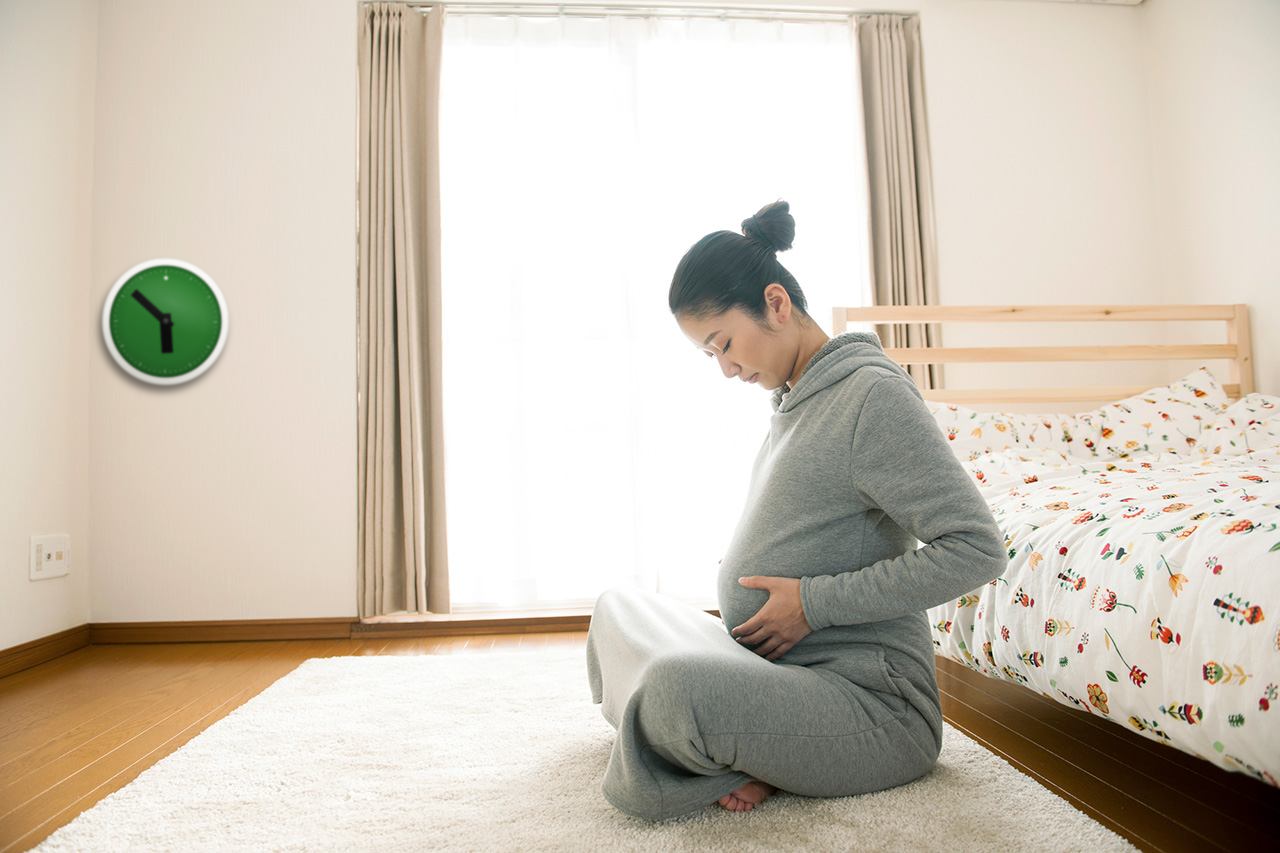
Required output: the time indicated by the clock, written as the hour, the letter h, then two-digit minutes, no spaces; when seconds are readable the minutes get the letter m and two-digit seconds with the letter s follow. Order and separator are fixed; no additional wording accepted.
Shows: 5h52
